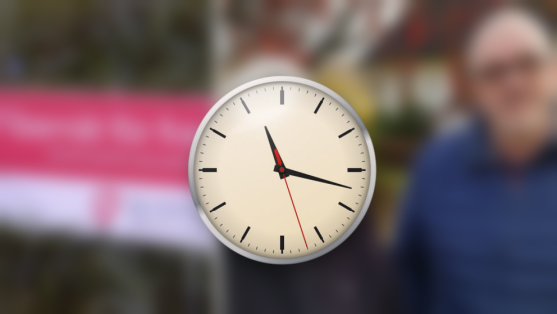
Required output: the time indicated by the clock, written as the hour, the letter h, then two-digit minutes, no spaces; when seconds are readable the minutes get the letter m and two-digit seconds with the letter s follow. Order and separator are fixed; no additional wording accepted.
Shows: 11h17m27s
